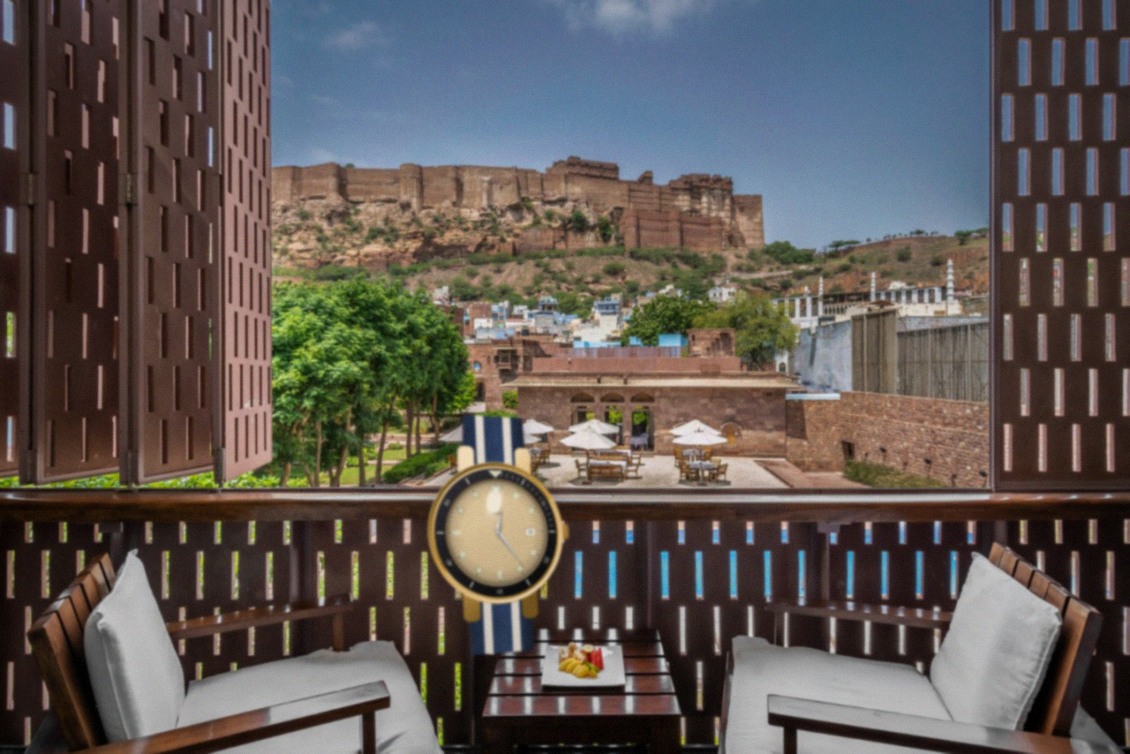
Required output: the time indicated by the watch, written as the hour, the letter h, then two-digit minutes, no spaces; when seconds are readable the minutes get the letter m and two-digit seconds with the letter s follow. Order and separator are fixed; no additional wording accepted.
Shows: 12h24
